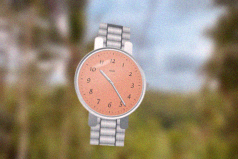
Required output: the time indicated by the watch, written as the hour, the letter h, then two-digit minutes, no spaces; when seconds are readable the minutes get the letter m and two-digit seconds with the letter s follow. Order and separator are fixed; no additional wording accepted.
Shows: 10h24
